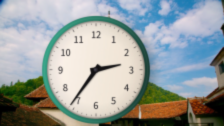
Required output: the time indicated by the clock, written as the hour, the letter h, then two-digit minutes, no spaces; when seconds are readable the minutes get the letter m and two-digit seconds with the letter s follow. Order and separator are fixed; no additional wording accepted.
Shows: 2h36
